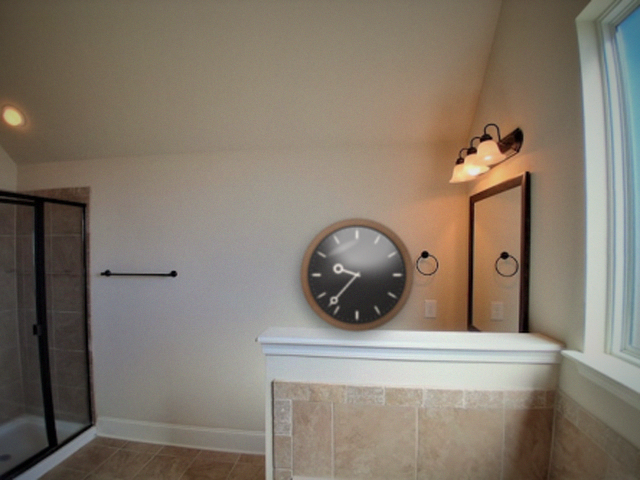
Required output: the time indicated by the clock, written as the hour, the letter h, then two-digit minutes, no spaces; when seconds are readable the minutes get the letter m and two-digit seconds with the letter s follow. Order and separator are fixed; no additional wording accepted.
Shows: 9h37
